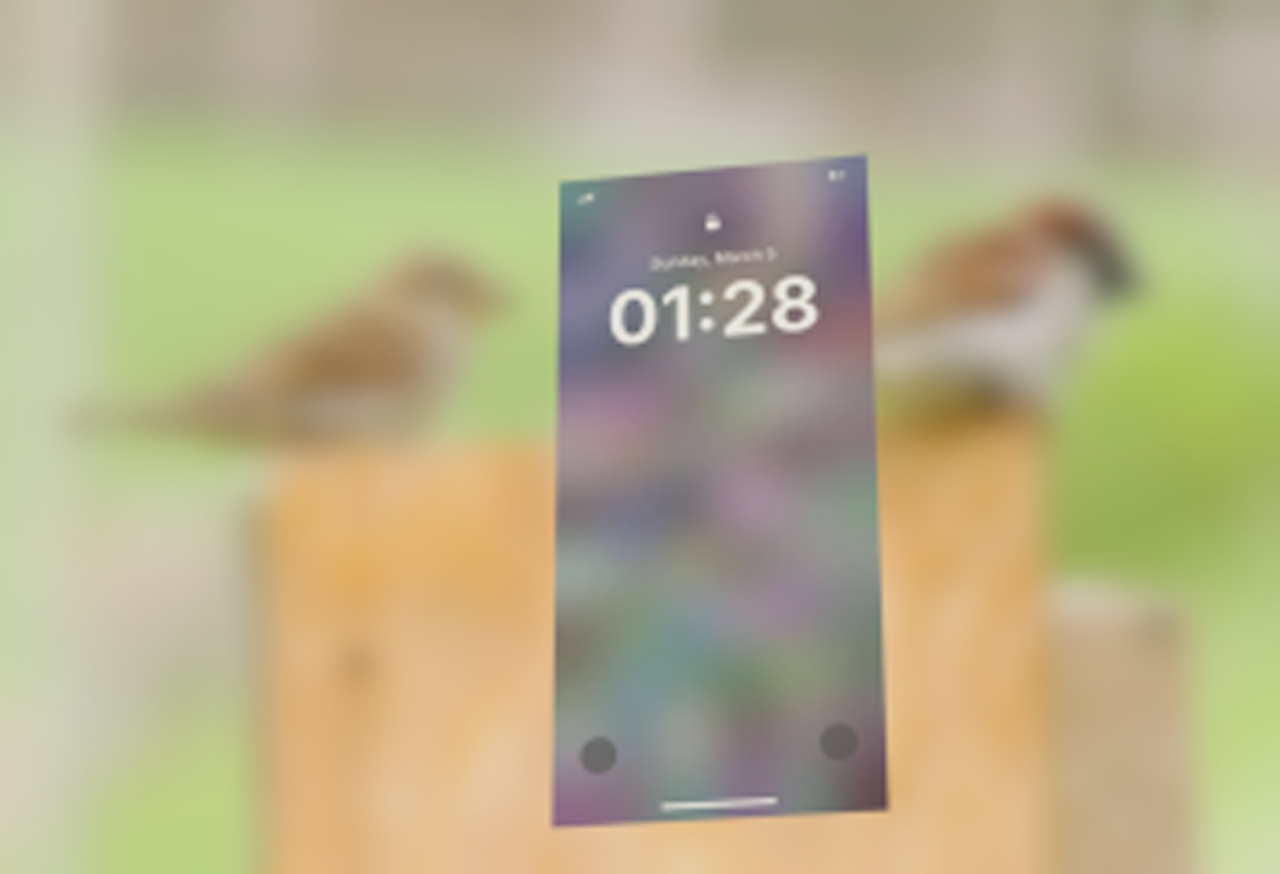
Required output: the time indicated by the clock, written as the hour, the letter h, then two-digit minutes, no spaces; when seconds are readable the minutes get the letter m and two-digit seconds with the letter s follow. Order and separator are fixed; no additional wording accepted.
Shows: 1h28
